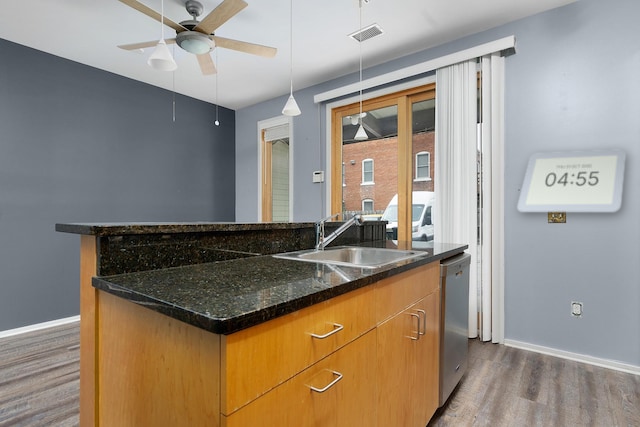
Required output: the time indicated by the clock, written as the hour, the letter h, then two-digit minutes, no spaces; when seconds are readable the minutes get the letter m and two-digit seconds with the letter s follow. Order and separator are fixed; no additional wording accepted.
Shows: 4h55
